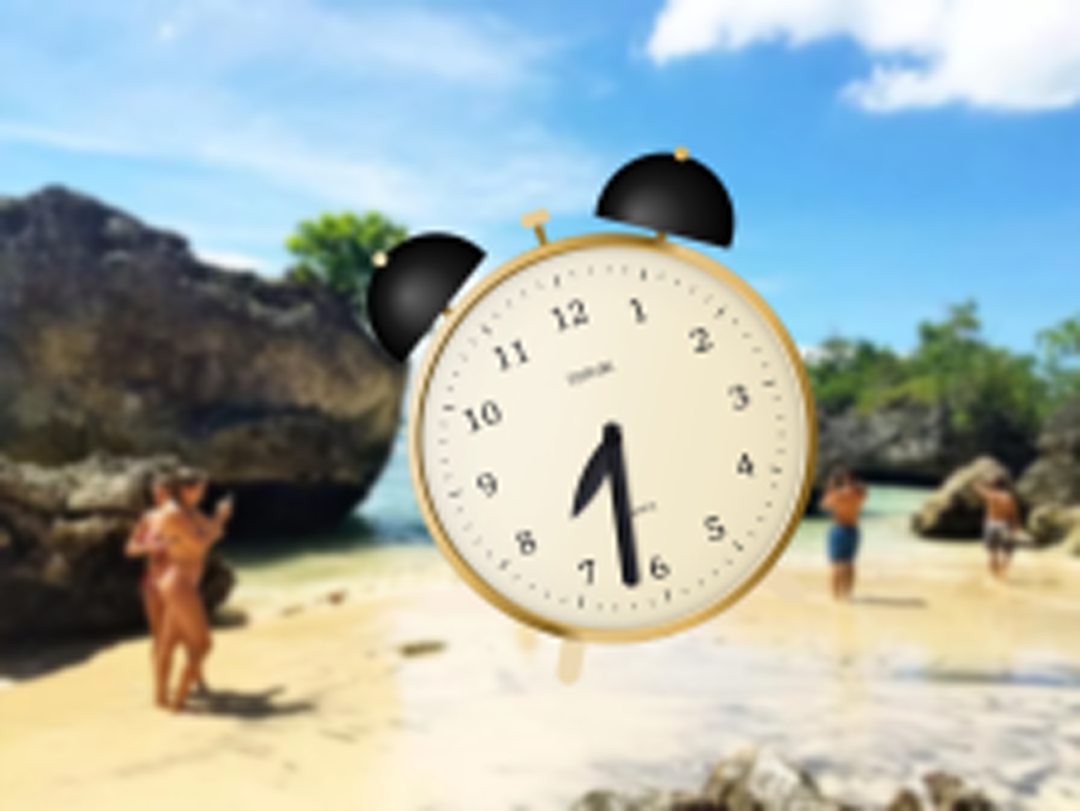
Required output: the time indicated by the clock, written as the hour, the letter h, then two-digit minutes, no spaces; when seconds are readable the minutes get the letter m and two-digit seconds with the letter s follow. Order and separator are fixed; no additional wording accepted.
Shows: 7h32
